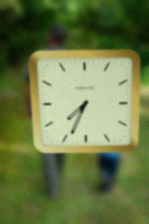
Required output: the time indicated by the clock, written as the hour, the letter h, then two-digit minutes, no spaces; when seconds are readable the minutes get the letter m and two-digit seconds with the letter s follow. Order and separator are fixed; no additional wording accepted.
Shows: 7h34
